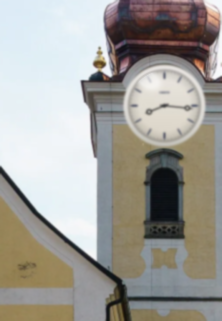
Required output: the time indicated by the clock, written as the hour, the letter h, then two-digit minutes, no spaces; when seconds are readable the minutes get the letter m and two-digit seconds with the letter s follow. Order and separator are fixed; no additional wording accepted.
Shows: 8h16
